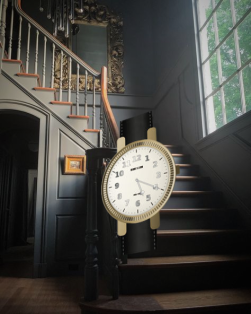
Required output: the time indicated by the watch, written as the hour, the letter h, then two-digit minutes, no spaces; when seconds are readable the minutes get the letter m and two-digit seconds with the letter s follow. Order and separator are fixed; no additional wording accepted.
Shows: 5h20
